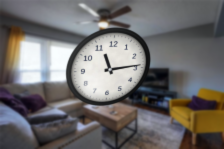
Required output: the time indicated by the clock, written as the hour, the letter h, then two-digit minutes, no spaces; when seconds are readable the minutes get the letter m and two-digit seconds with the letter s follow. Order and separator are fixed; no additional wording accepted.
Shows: 11h14
